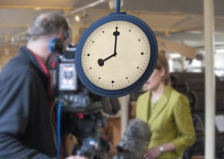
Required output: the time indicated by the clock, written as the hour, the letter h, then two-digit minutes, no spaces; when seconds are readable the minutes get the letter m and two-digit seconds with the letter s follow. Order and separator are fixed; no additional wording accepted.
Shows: 8h00
